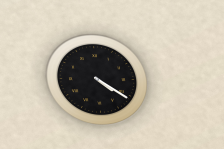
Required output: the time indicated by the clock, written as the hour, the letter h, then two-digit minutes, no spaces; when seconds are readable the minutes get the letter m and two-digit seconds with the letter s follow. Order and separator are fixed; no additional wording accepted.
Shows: 4h21
